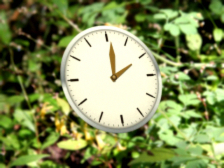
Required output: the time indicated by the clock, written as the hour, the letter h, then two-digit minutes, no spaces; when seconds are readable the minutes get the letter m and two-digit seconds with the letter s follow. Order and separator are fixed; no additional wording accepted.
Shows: 2h01
